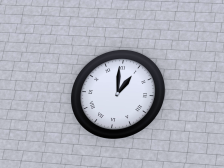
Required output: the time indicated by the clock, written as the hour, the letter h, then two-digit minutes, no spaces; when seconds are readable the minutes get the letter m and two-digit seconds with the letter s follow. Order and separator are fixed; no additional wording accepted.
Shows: 12h59
